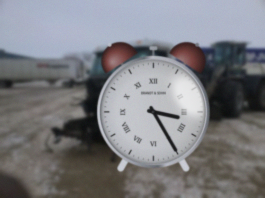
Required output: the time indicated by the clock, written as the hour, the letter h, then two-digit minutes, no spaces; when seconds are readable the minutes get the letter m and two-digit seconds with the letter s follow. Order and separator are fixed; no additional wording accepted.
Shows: 3h25
